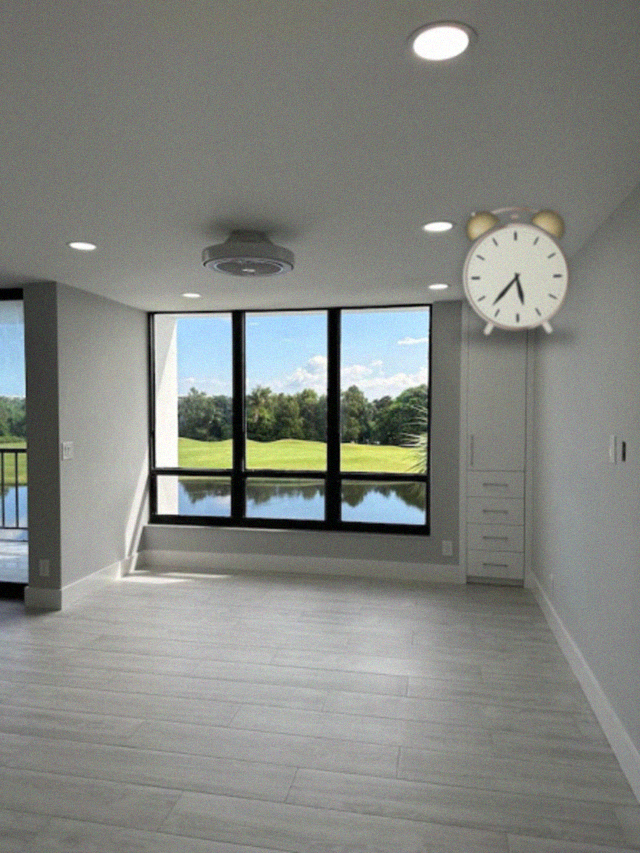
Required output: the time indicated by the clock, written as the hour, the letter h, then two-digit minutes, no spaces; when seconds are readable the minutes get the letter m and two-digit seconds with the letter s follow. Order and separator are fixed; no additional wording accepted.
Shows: 5h37
